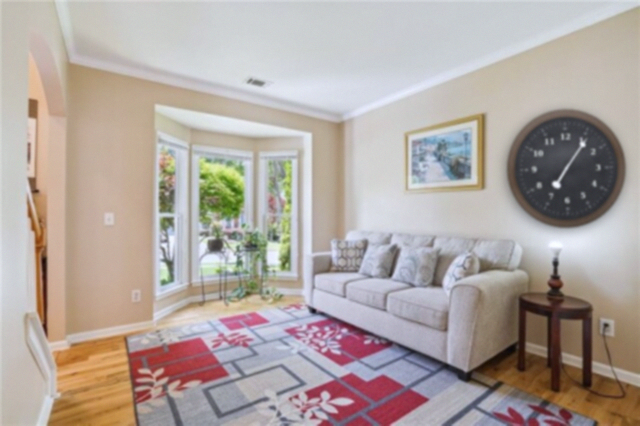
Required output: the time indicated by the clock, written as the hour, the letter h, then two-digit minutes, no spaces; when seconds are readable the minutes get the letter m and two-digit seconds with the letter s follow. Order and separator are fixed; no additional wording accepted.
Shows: 7h06
